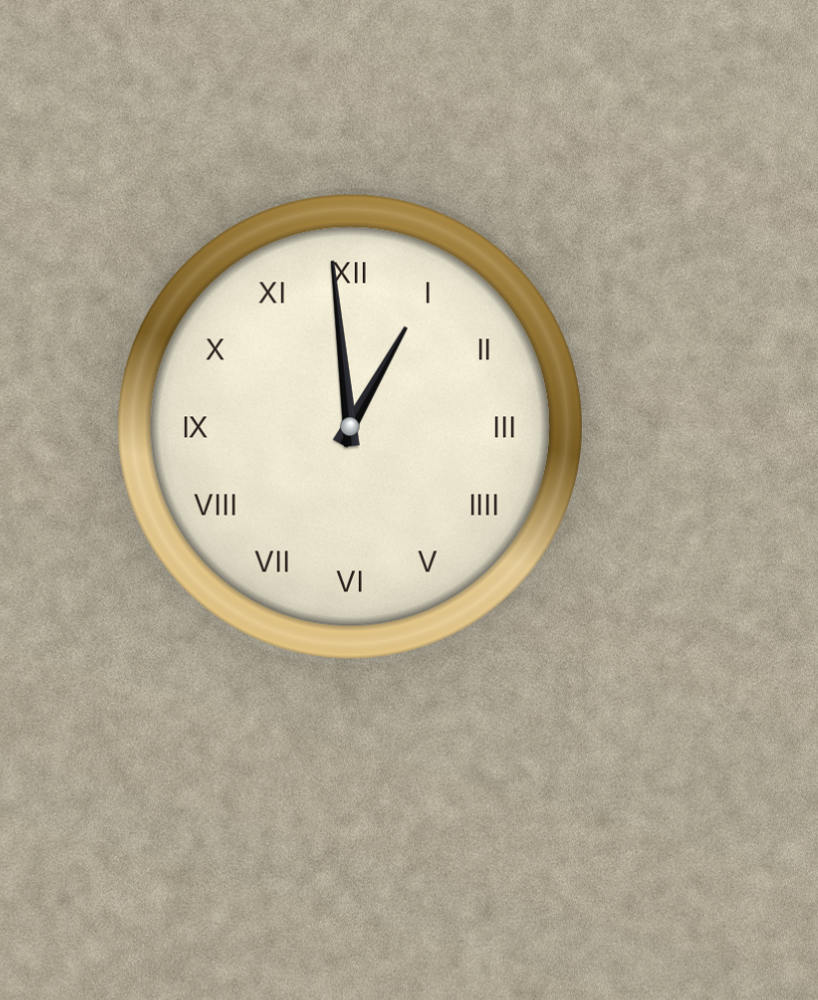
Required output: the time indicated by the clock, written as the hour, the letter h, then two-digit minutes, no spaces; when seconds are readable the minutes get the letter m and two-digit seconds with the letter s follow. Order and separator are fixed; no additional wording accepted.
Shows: 12h59
